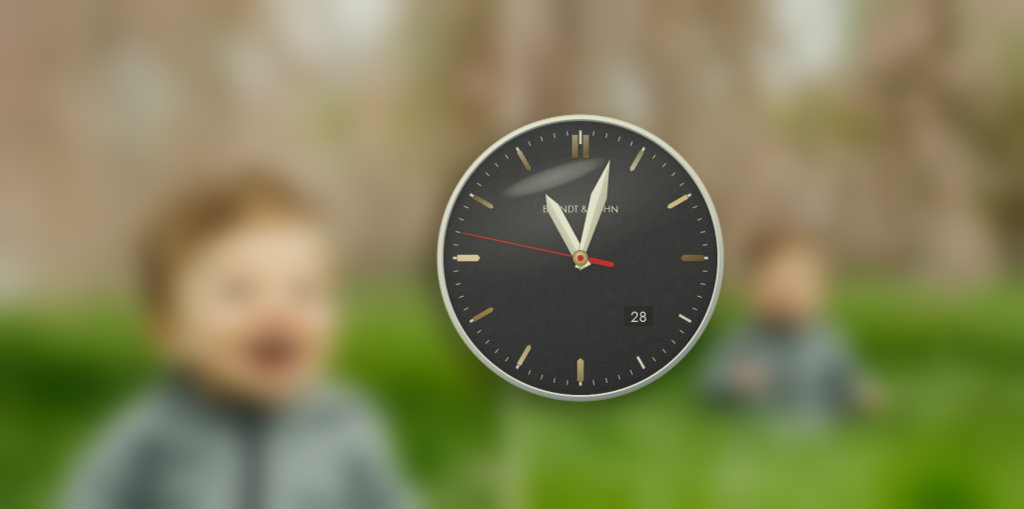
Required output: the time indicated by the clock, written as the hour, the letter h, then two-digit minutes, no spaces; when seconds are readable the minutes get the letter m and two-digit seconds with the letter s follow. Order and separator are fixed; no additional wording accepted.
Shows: 11h02m47s
